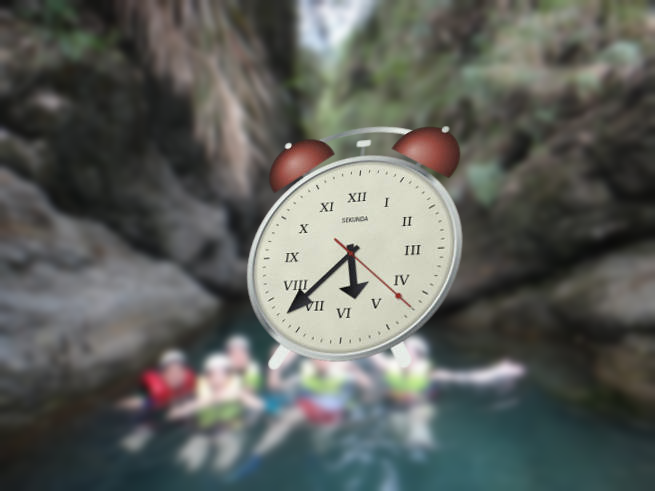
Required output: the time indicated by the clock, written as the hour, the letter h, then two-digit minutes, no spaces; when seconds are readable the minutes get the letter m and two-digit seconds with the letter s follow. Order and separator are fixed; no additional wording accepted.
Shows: 5h37m22s
